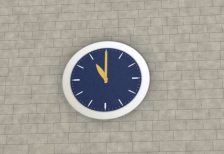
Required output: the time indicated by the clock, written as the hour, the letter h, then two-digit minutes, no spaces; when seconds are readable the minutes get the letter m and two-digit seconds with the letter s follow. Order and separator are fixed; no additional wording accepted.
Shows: 11h00
